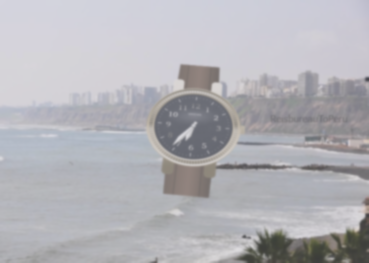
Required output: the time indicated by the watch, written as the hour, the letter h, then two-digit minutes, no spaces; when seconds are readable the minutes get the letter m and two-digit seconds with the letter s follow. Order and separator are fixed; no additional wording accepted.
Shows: 6h36
